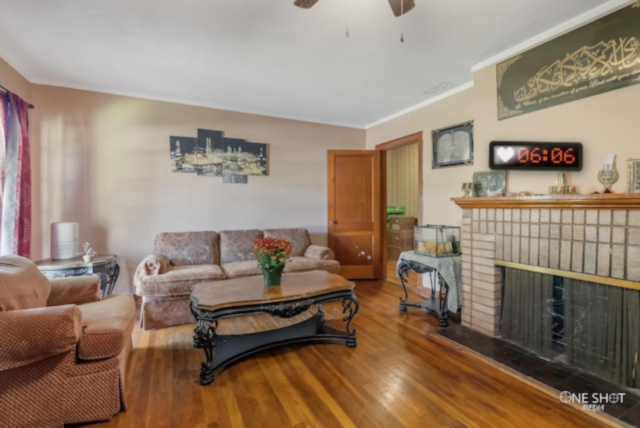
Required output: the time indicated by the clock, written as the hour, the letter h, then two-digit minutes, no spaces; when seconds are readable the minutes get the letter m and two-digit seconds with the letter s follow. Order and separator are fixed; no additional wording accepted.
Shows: 6h06
